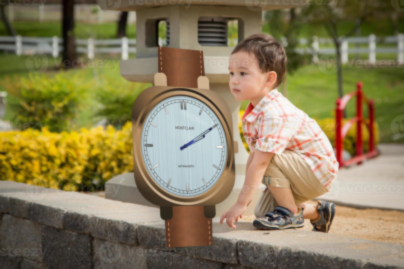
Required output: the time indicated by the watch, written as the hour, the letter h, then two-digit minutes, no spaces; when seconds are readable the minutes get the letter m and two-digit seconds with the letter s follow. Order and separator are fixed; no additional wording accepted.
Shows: 2h10
